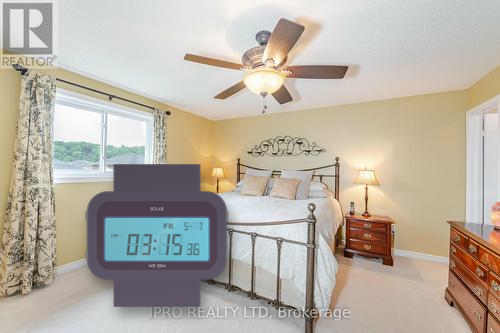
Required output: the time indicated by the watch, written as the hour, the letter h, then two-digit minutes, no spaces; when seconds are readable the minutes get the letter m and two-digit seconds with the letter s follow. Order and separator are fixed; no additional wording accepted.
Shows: 3h15m36s
